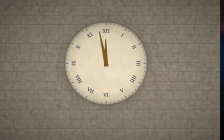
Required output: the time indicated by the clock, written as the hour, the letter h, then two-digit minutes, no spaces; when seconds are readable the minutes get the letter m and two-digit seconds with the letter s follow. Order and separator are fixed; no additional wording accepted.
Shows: 11h58
